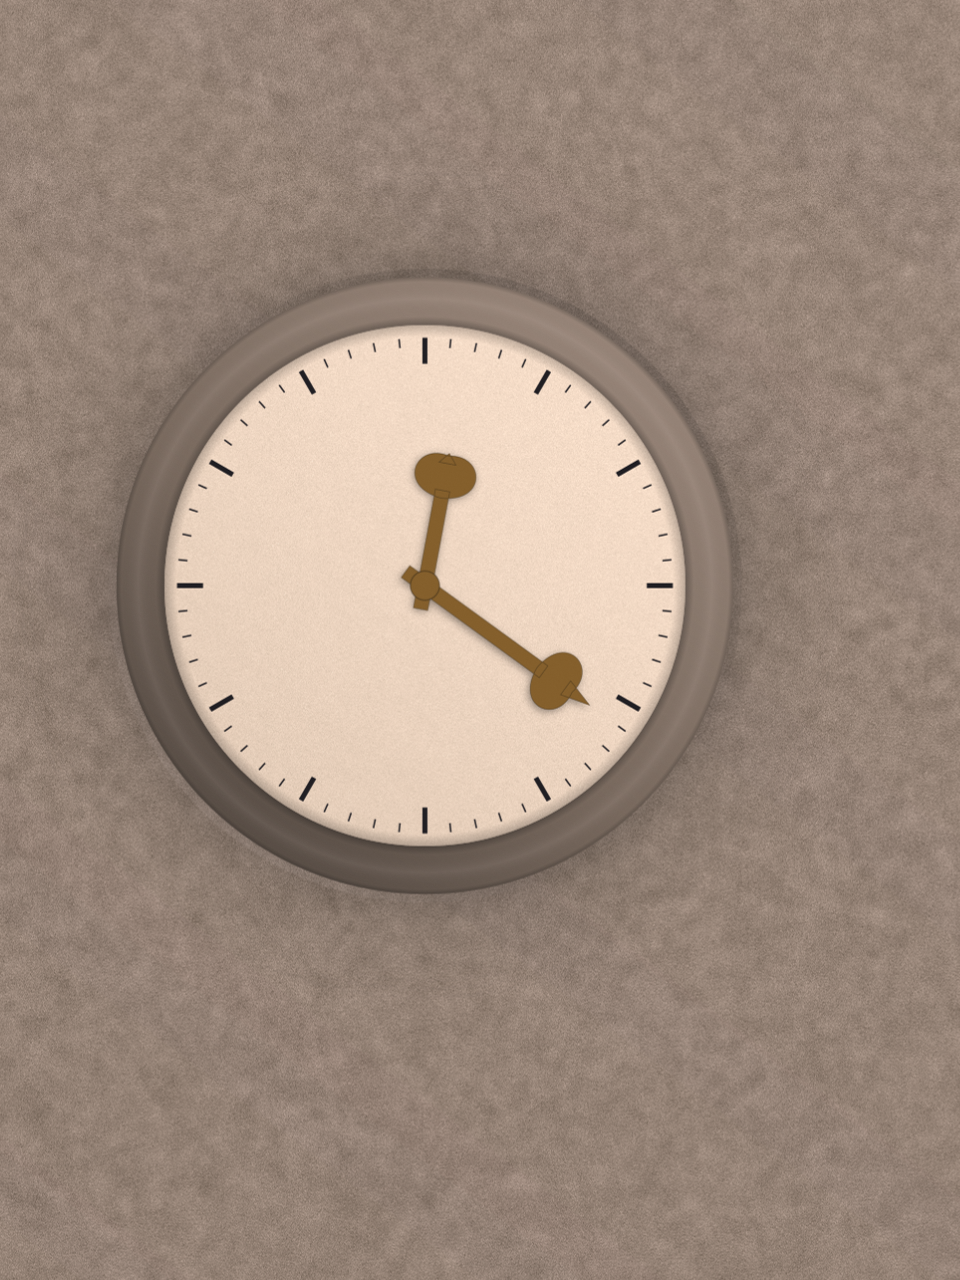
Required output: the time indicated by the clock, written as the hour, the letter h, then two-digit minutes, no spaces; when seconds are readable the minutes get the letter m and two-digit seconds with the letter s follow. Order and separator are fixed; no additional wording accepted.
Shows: 12h21
